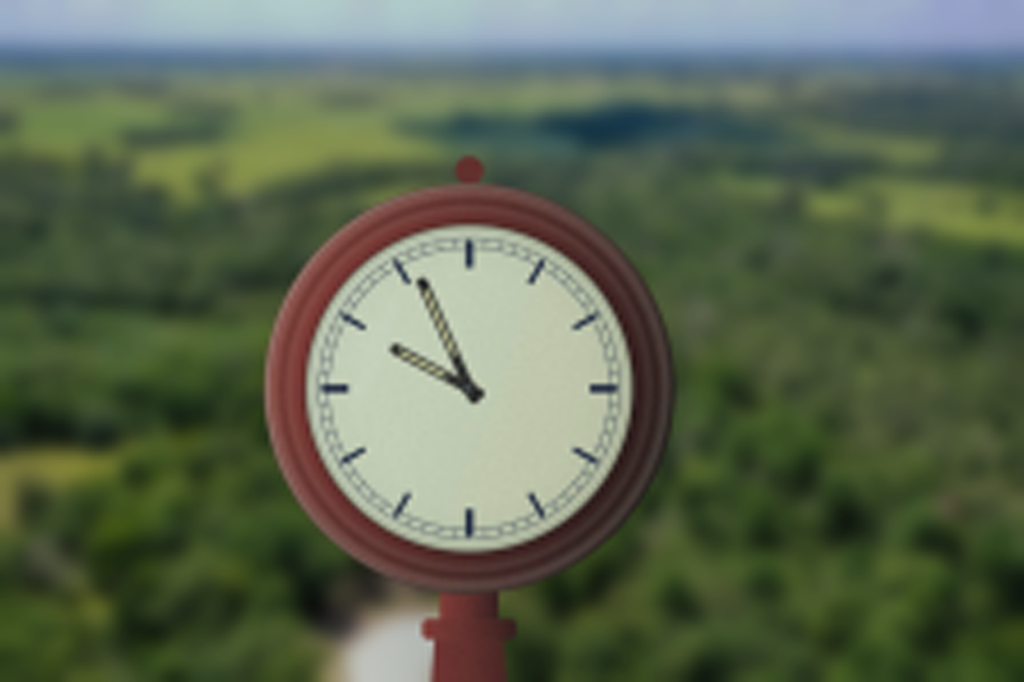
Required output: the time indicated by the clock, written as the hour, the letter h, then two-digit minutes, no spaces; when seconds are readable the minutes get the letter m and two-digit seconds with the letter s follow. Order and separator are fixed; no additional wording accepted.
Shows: 9h56
